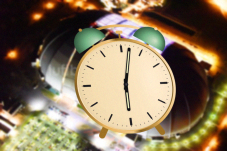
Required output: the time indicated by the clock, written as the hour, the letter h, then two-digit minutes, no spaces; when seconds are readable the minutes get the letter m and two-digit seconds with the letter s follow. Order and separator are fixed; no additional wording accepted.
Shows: 6h02
